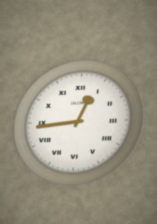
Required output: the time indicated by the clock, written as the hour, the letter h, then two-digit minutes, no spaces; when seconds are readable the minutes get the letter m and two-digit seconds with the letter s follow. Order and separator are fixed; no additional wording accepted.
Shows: 12h44
